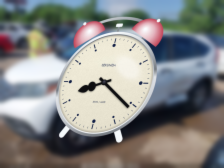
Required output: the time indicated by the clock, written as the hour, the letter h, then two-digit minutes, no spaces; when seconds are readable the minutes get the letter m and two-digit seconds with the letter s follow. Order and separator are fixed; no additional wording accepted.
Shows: 8h21
